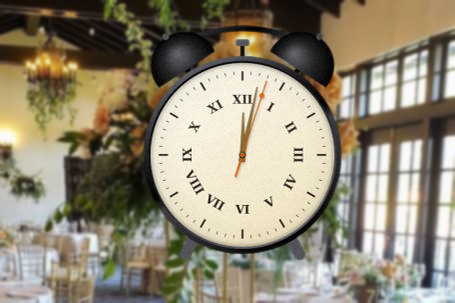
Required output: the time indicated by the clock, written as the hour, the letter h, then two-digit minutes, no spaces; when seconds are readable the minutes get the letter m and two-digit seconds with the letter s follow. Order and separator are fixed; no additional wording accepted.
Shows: 12h02m03s
